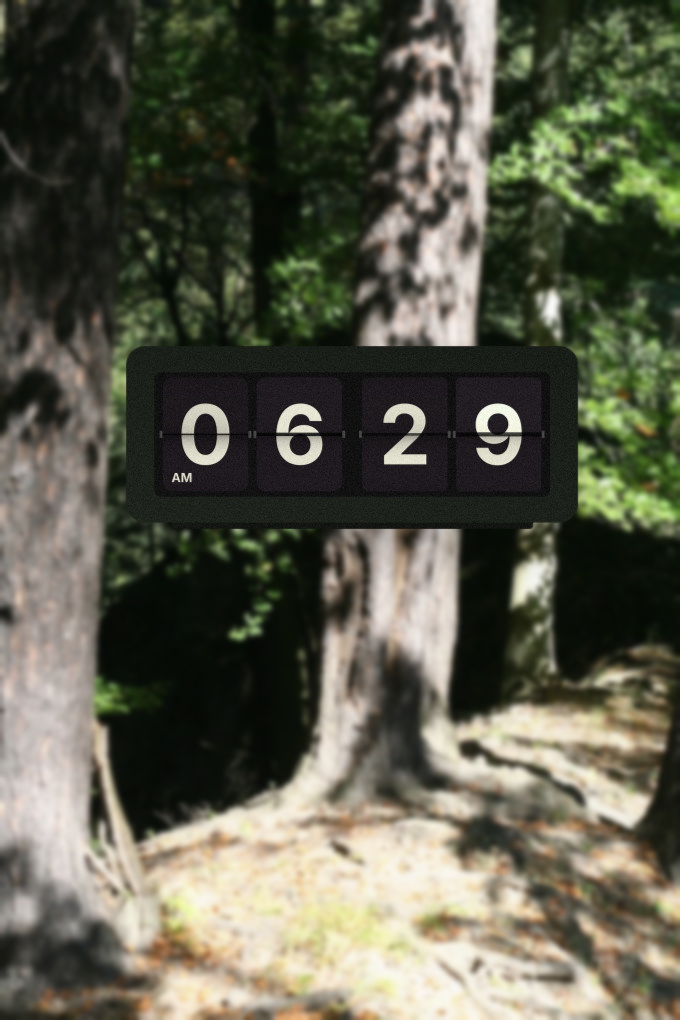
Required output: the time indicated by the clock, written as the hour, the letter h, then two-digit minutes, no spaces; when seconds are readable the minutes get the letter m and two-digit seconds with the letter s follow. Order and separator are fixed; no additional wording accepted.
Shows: 6h29
